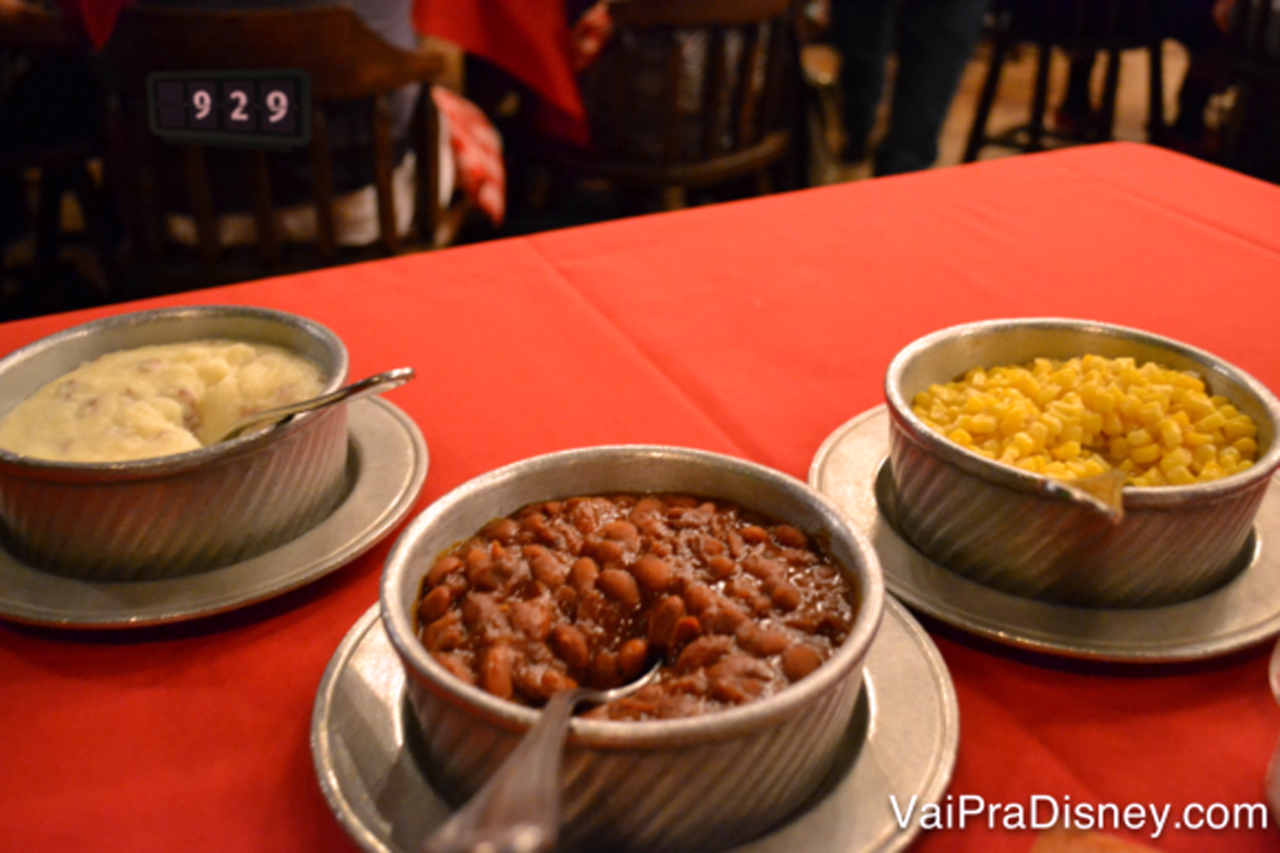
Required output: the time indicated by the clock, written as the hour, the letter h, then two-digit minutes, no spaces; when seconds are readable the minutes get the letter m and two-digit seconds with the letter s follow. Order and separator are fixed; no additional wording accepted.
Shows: 9h29
